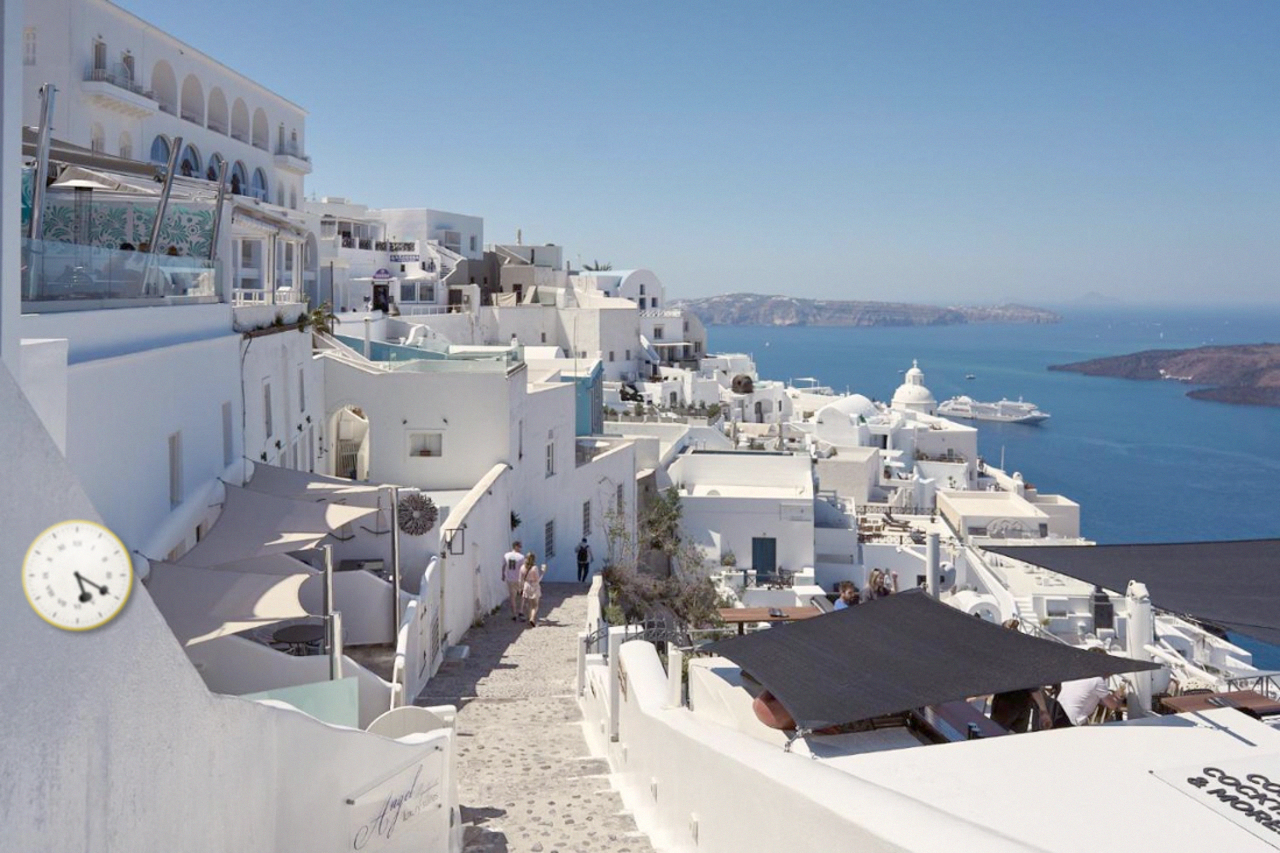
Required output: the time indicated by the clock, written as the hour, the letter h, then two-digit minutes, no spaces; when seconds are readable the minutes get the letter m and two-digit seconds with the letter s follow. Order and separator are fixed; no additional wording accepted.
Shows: 5h20
